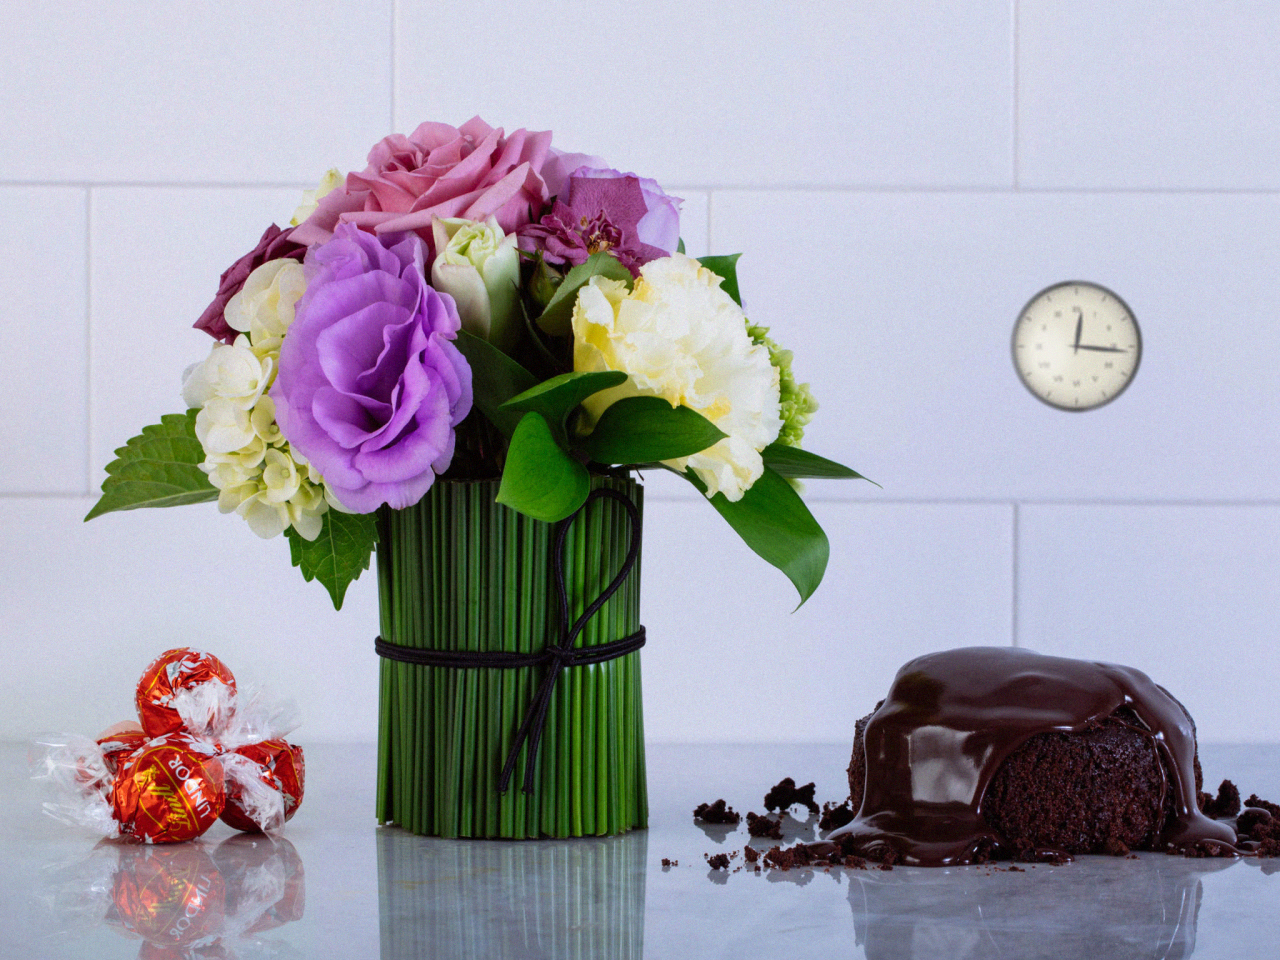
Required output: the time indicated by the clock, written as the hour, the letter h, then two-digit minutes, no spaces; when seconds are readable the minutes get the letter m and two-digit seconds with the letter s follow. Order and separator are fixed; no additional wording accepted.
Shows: 12h16
